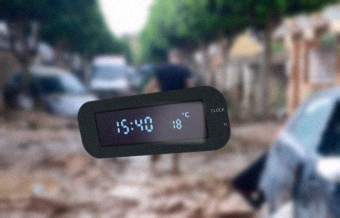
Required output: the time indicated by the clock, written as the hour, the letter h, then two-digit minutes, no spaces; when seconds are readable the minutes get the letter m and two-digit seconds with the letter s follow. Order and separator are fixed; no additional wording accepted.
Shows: 15h40
